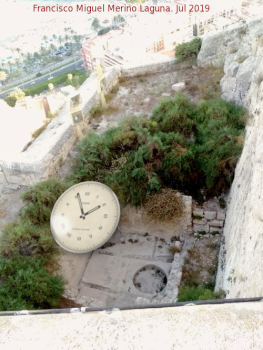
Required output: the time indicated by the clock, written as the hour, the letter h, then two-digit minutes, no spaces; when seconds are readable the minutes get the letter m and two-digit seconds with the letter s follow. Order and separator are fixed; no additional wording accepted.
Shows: 1h56
